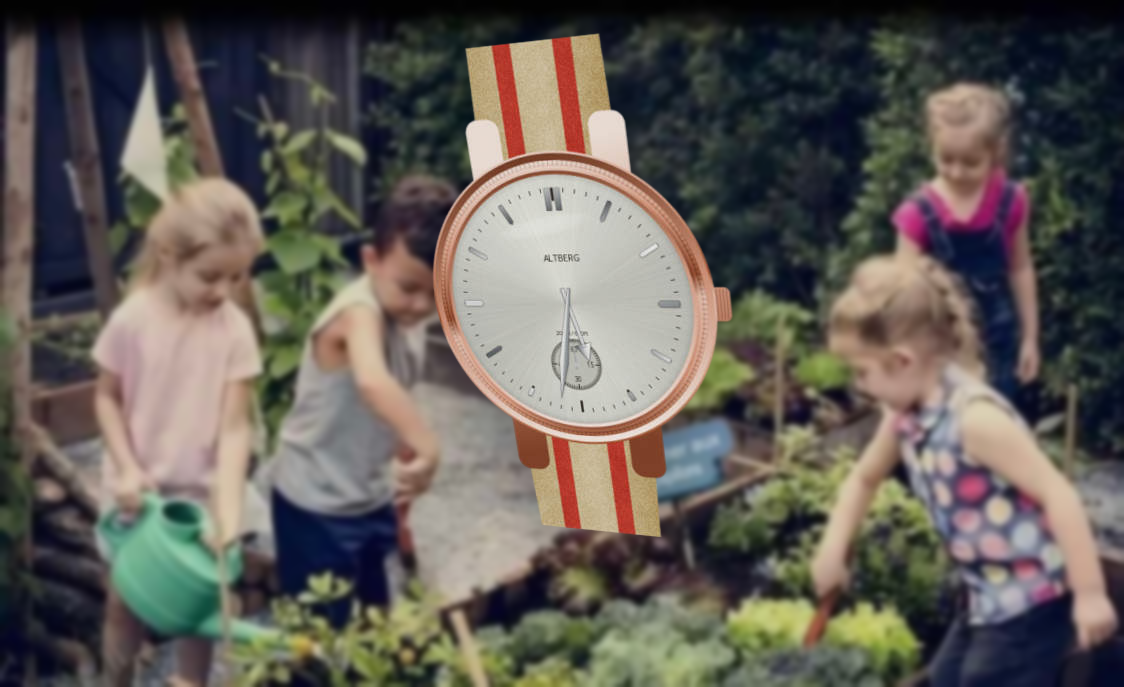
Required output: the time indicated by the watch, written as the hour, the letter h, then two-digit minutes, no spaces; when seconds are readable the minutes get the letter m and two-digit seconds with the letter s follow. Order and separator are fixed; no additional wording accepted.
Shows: 5h32
